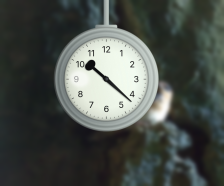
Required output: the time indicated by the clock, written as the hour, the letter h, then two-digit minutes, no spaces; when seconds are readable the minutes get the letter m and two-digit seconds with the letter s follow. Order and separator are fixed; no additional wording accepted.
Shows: 10h22
